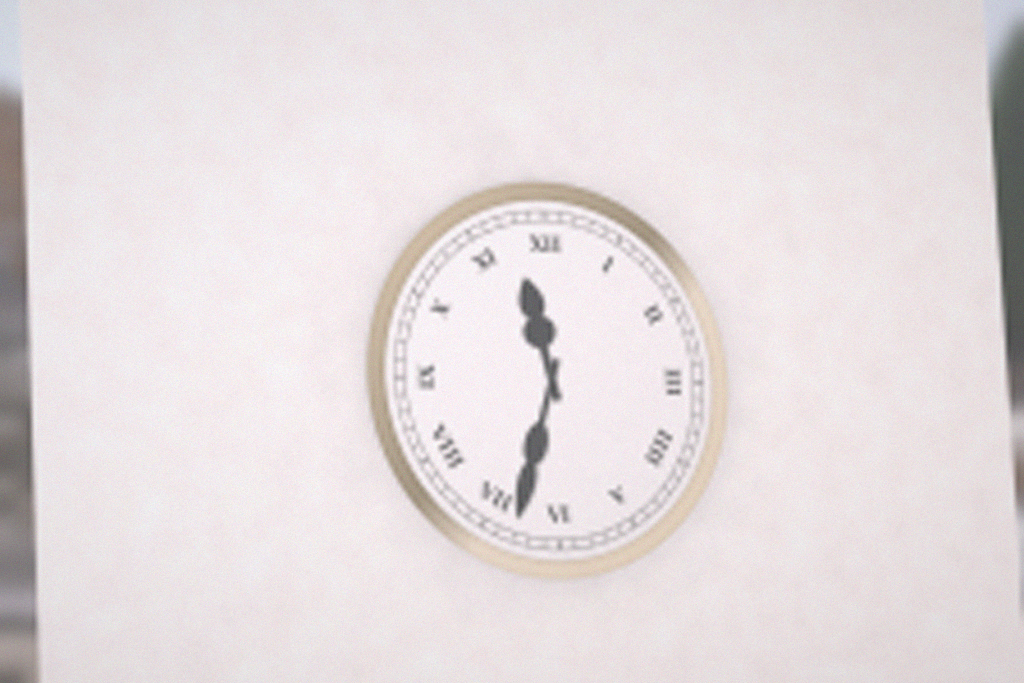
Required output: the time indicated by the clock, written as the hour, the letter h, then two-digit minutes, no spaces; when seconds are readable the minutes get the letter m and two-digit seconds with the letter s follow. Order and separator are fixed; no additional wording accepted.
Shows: 11h33
